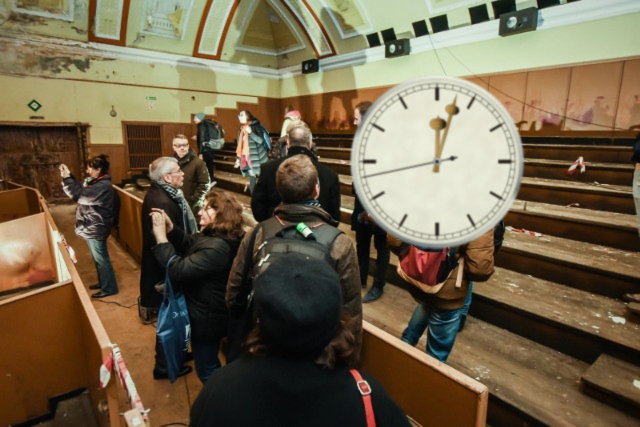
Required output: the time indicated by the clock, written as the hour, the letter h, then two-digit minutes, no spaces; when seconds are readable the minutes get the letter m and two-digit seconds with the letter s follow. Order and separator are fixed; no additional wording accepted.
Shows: 12h02m43s
